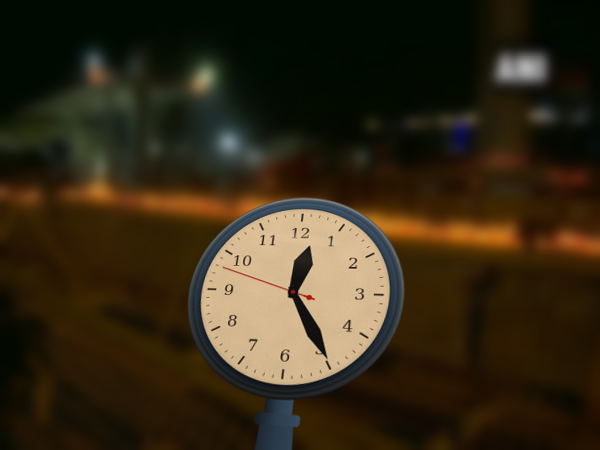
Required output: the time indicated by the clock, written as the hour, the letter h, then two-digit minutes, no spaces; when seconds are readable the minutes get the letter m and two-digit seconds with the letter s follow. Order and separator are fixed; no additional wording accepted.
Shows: 12h24m48s
